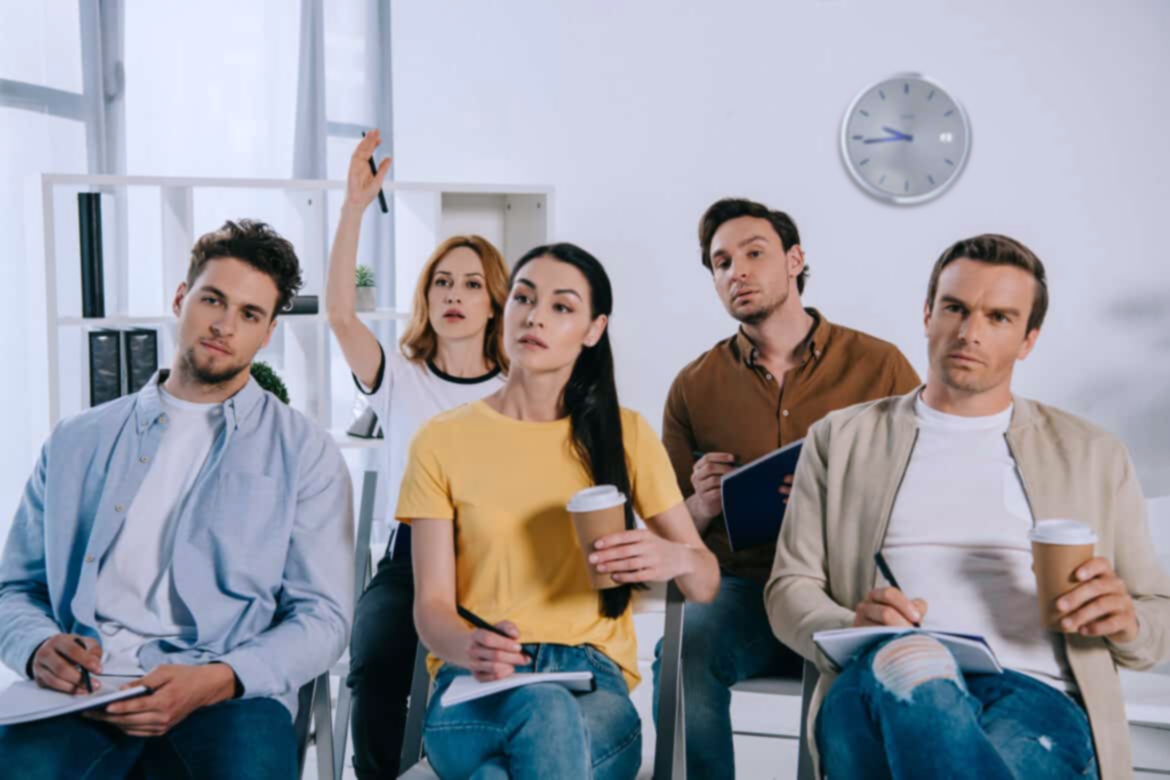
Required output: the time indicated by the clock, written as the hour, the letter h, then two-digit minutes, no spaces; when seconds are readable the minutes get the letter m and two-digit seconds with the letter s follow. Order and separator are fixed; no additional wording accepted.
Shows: 9h44
